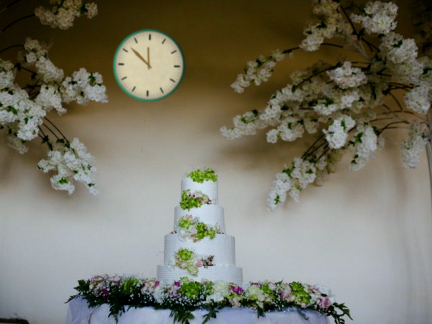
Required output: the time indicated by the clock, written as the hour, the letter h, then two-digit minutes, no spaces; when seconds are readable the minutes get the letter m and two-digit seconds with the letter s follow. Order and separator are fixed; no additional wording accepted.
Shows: 11h52
